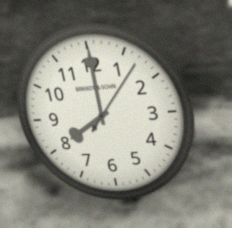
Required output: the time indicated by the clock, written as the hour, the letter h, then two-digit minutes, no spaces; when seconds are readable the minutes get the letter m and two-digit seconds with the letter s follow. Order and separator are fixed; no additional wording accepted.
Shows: 8h00m07s
